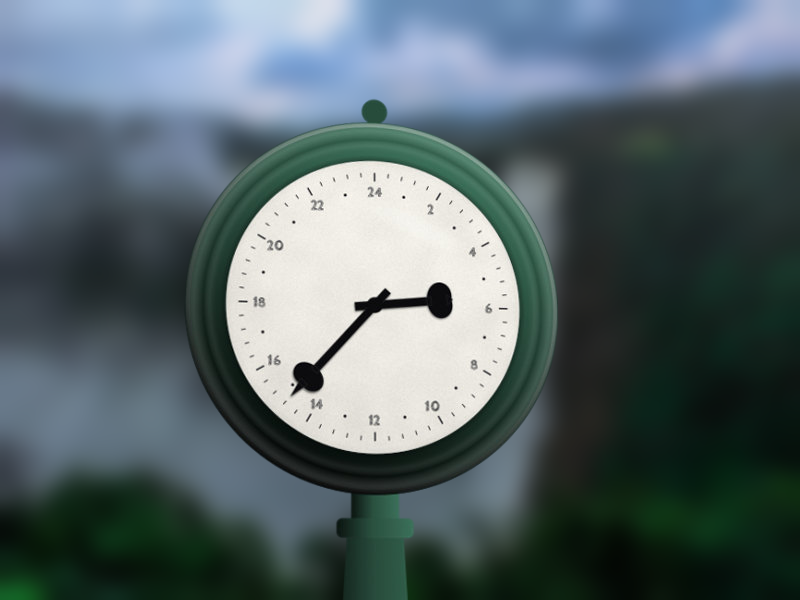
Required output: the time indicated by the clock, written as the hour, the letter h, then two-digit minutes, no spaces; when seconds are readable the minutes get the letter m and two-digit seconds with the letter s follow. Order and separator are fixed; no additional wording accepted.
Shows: 5h37
